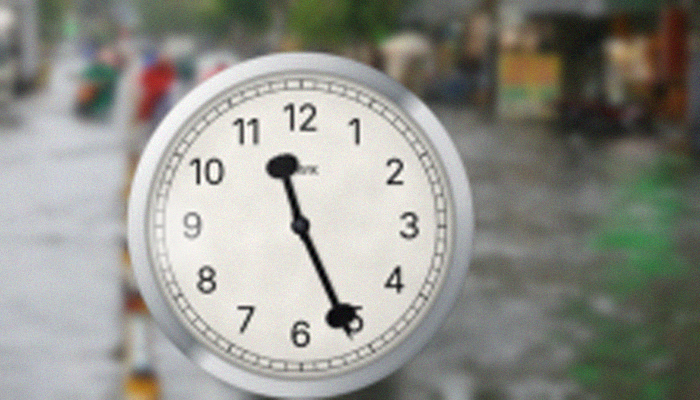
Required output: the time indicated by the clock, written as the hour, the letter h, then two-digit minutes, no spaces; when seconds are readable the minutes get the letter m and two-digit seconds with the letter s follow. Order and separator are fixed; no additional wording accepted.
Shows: 11h26
